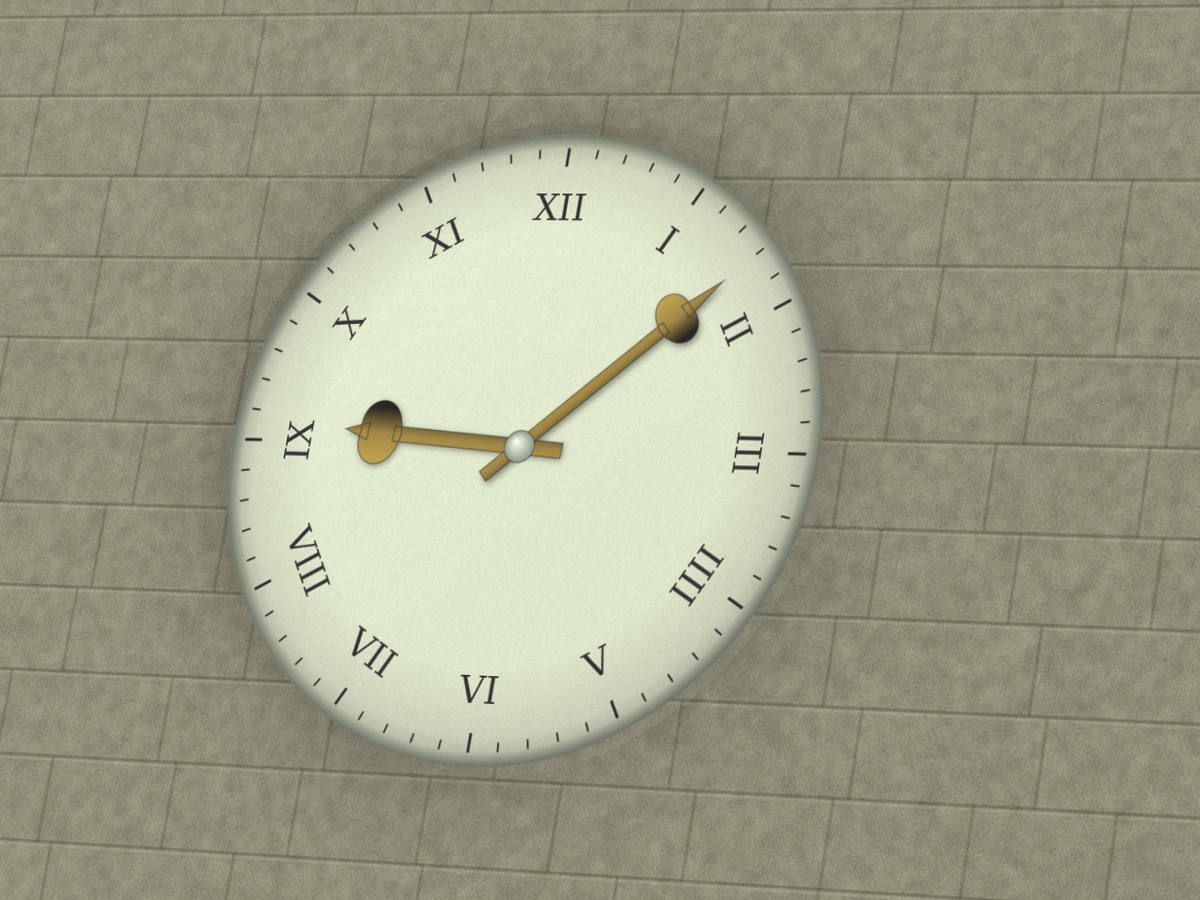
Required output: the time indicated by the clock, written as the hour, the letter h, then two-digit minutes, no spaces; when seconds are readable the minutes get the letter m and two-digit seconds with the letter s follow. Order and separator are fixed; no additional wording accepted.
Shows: 9h08
